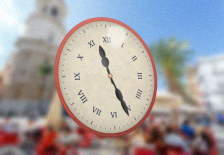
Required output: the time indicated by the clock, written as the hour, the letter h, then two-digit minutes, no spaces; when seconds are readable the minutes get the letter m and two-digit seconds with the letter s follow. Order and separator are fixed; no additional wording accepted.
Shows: 11h26
